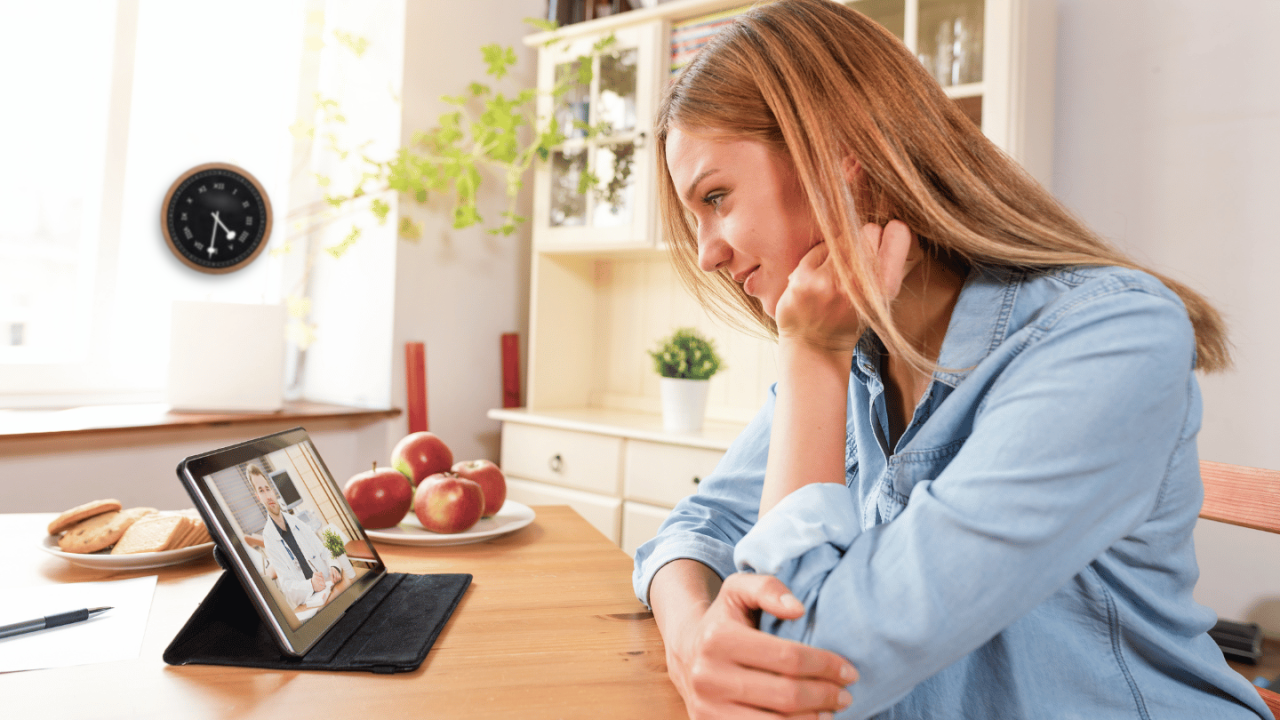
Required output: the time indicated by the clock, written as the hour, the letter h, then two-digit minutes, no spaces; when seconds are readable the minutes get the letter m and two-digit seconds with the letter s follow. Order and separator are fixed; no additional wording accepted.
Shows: 4h31
